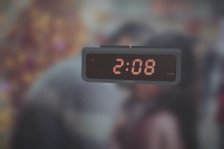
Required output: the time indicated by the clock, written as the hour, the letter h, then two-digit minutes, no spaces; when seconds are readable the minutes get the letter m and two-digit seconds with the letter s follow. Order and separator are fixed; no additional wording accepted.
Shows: 2h08
